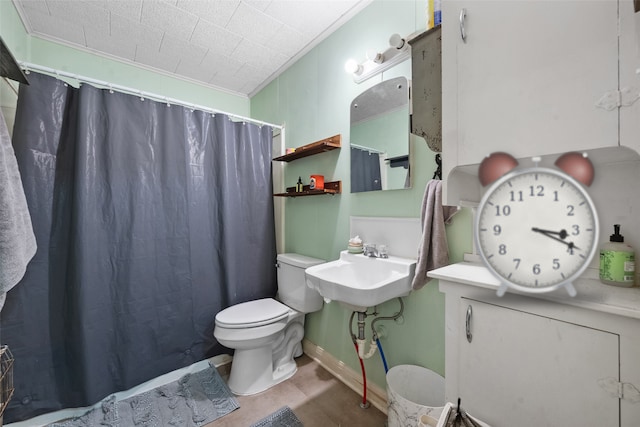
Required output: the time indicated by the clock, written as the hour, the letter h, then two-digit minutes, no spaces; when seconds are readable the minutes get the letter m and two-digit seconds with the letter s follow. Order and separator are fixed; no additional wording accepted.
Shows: 3h19
